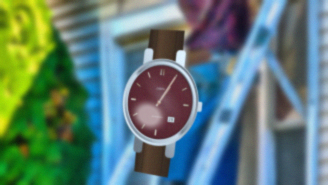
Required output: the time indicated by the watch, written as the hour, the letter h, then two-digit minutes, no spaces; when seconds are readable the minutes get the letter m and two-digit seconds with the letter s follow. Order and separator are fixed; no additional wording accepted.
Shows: 1h05
